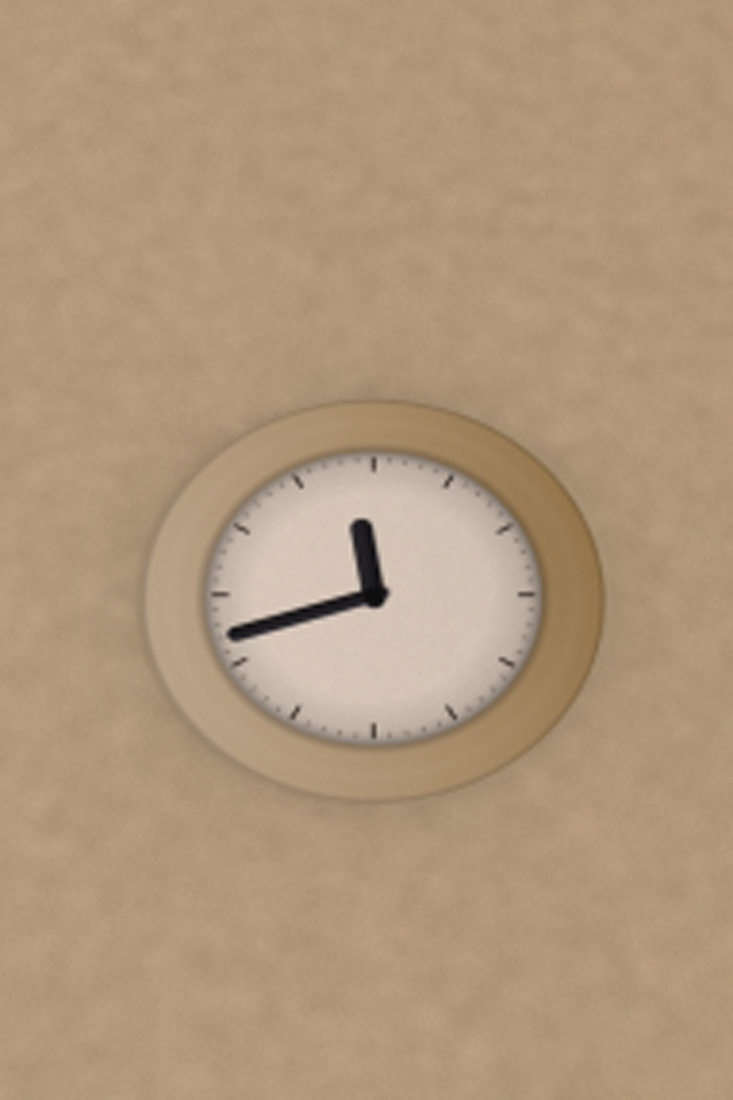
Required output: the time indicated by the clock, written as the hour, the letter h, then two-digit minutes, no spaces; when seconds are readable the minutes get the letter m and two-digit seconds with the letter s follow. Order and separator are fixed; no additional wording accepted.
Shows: 11h42
